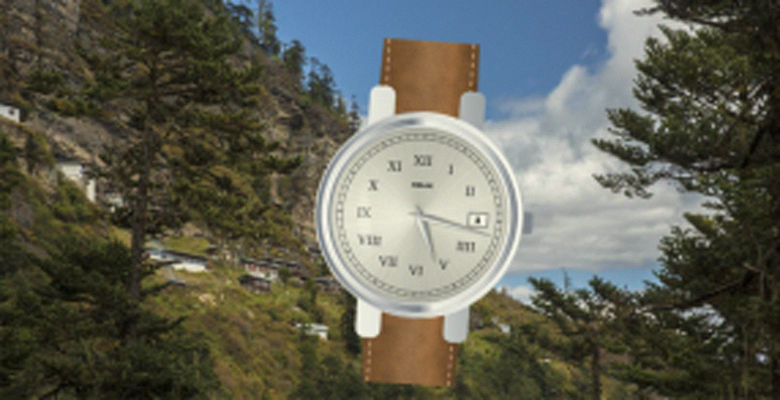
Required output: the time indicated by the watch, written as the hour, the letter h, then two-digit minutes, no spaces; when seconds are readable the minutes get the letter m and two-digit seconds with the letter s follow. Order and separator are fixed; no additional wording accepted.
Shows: 5h17
